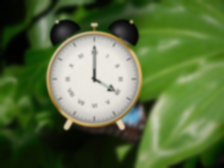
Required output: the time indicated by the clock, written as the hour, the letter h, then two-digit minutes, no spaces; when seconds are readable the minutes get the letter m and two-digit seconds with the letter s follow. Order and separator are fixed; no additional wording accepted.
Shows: 4h00
